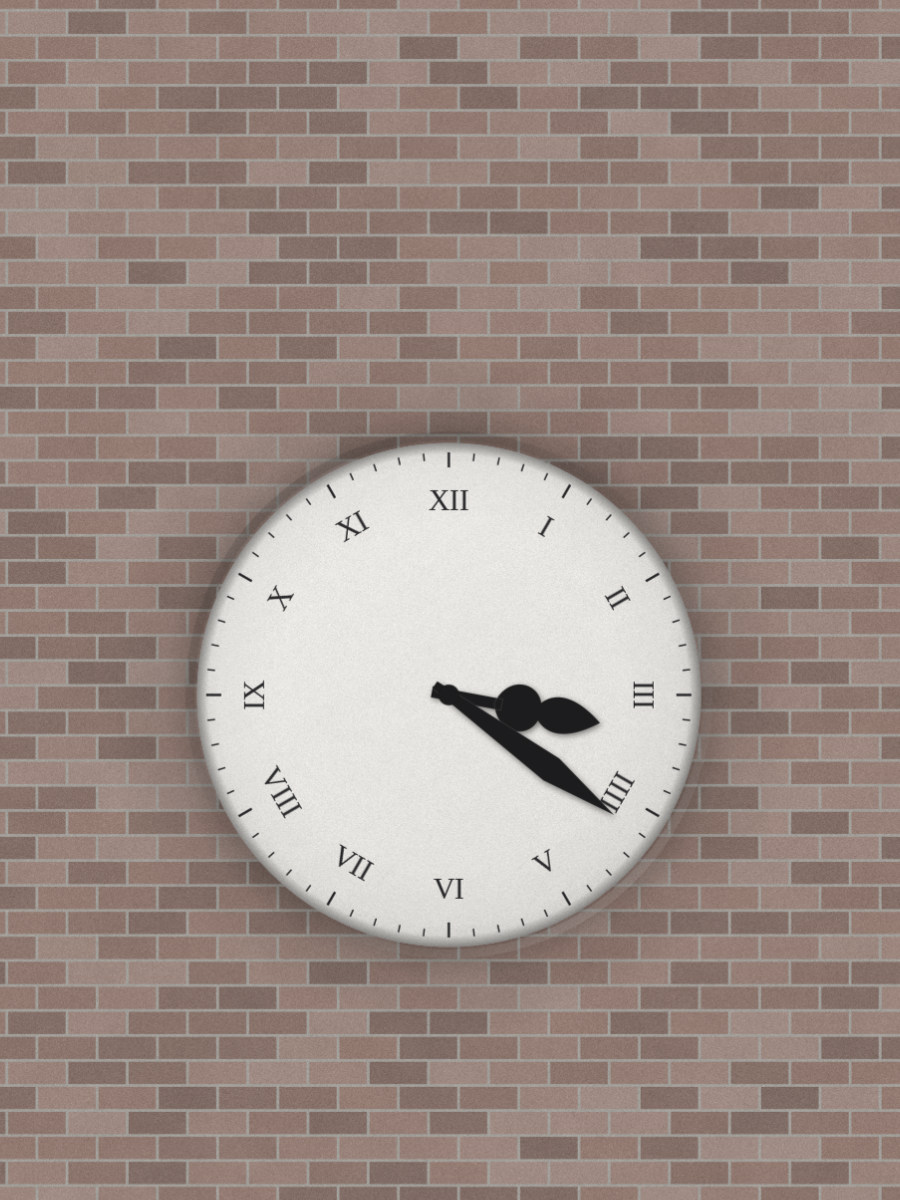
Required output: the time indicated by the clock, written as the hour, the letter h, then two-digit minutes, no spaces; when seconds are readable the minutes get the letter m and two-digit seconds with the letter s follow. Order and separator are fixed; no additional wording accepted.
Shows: 3h21
